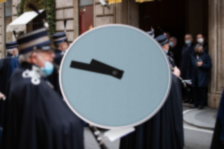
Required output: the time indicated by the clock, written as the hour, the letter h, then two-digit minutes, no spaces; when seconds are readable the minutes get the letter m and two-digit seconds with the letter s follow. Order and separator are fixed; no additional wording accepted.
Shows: 9h47
